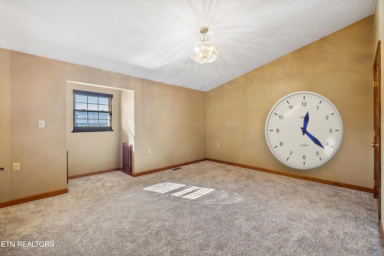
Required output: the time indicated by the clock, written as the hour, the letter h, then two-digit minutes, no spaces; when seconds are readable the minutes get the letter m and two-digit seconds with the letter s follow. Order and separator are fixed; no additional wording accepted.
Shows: 12h22
